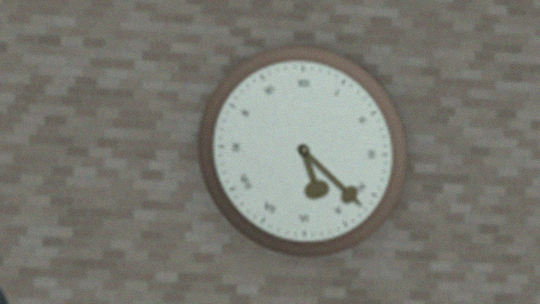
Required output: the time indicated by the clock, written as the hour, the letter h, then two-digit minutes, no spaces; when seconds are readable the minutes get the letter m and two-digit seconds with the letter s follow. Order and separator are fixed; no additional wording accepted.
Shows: 5h22
